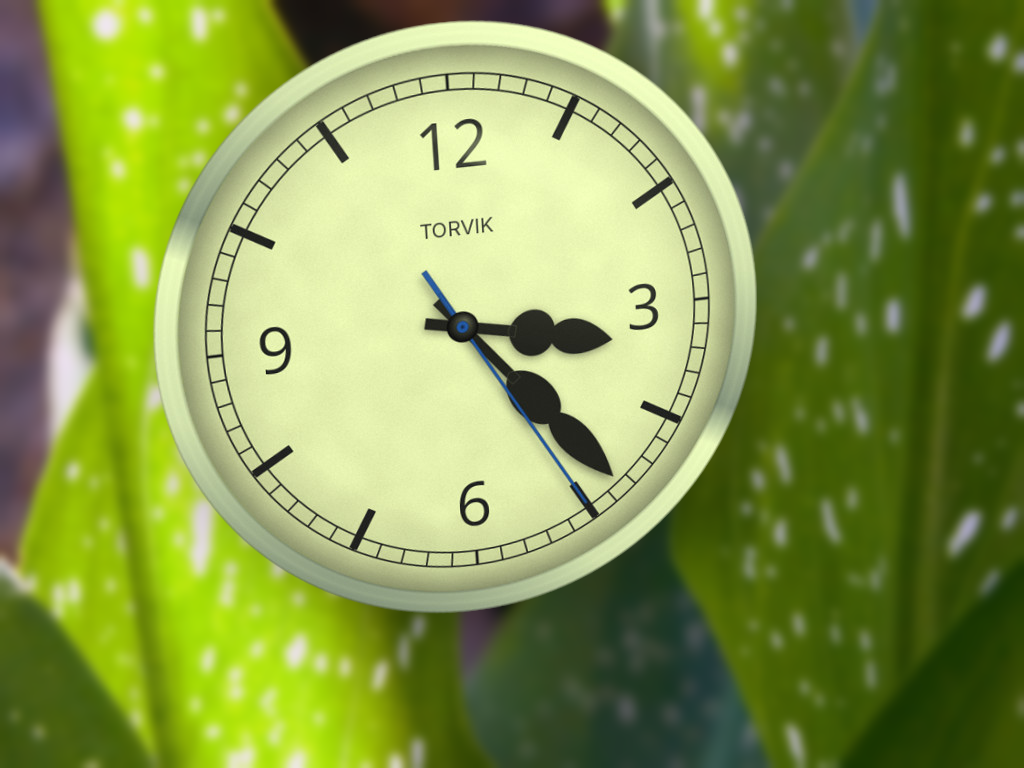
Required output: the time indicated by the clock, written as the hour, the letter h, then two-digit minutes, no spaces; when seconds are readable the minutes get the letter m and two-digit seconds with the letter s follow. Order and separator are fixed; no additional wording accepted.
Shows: 3h23m25s
